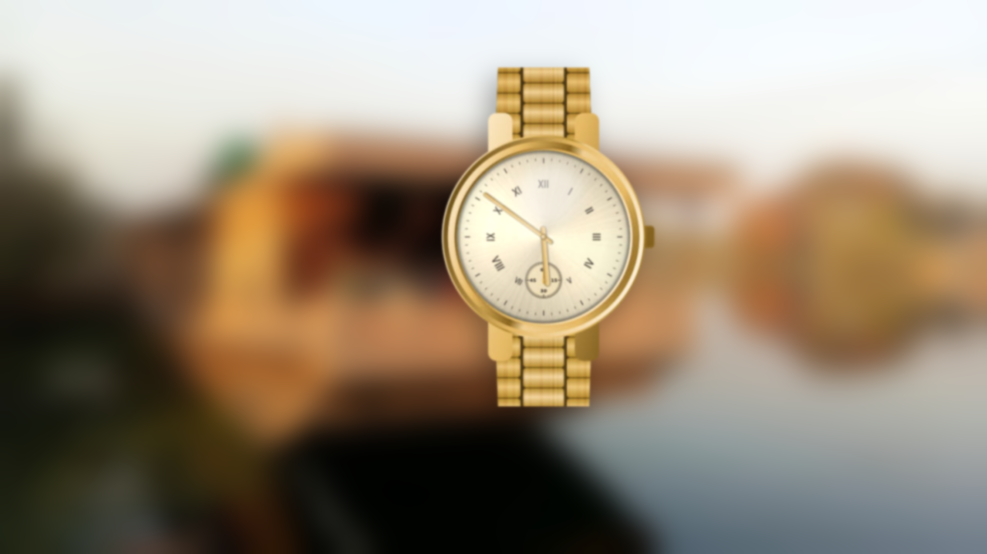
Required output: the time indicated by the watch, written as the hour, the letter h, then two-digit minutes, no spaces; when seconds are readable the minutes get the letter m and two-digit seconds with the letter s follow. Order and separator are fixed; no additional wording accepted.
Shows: 5h51
